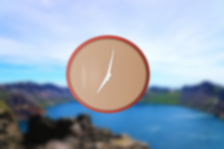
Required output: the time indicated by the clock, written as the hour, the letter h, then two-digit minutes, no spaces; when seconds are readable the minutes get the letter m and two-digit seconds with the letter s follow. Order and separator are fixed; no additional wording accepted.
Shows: 7h02
